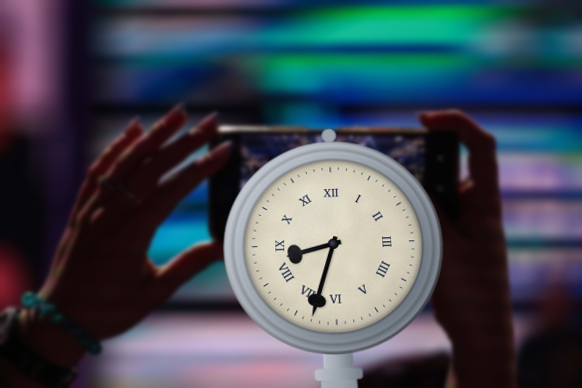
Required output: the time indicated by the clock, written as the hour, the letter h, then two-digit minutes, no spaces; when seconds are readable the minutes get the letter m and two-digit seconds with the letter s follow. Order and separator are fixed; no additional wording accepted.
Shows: 8h33
